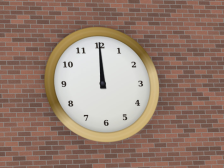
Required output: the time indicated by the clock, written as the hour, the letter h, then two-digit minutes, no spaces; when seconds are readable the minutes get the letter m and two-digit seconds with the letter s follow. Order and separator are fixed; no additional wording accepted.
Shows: 12h00
